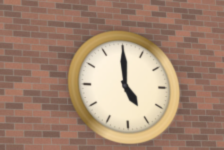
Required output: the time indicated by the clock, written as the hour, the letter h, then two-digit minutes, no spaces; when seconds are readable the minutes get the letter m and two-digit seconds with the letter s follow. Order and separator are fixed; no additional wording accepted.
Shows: 5h00
